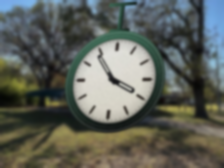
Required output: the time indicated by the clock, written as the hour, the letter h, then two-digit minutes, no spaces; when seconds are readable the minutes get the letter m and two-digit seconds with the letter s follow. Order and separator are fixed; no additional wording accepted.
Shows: 3h54
